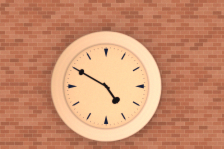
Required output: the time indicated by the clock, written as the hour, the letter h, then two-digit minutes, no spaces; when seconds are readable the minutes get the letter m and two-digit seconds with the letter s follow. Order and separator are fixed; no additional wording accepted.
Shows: 4h50
